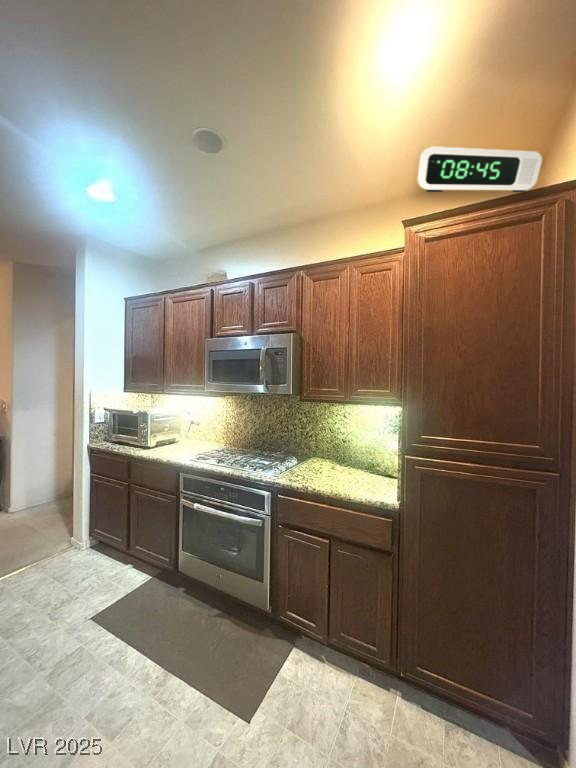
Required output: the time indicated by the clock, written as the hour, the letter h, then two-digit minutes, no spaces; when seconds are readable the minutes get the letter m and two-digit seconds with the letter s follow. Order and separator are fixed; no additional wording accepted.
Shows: 8h45
